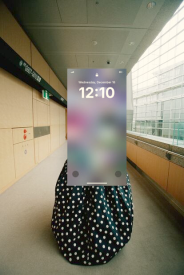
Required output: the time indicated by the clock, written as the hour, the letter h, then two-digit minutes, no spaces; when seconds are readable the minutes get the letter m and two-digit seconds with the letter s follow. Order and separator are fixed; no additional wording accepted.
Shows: 12h10
